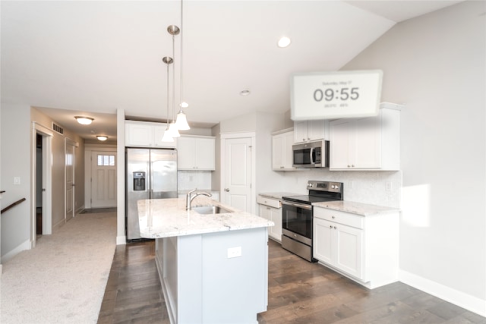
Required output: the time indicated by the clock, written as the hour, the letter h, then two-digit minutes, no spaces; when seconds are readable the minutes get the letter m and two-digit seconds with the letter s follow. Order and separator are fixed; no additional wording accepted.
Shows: 9h55
